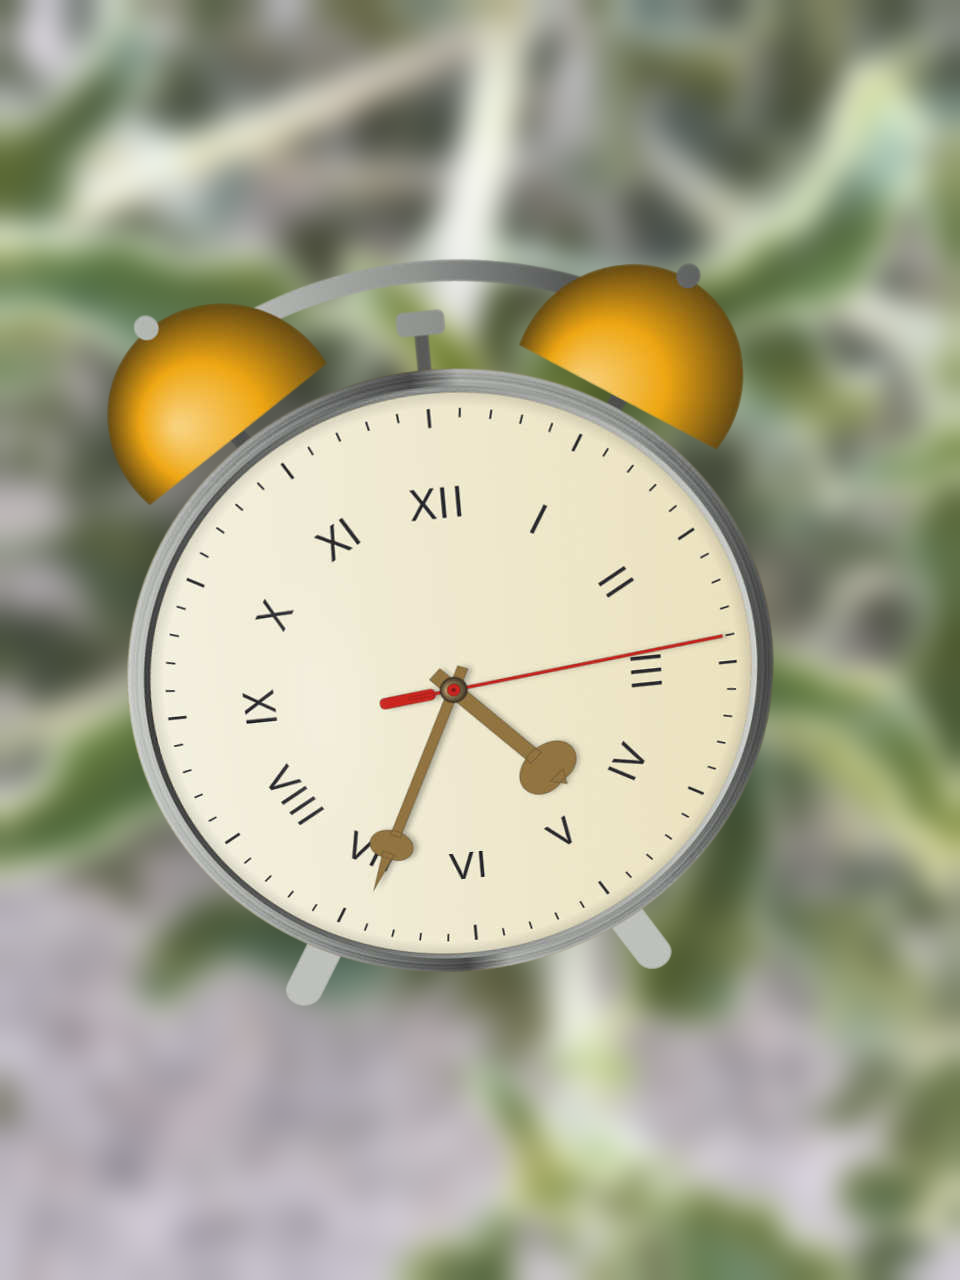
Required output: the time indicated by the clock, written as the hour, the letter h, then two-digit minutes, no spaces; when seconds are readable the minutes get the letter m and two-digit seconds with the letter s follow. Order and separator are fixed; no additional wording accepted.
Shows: 4h34m14s
